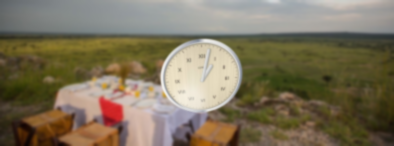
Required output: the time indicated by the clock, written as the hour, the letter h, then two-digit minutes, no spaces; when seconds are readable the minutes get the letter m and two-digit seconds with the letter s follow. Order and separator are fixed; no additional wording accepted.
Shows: 1h02
